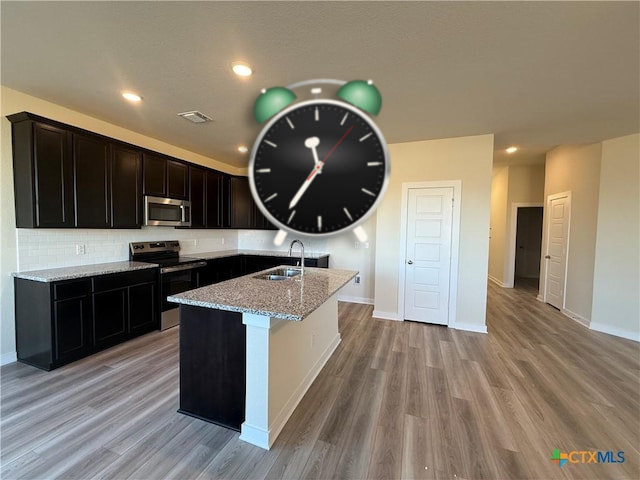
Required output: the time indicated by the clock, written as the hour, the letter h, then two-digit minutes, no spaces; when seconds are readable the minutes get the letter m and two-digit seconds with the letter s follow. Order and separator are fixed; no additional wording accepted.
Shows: 11h36m07s
